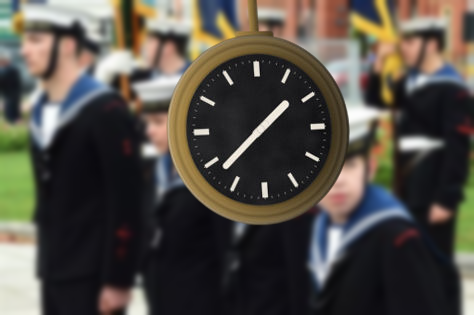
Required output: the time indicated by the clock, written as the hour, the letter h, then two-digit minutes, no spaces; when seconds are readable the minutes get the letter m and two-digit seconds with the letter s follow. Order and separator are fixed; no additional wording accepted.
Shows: 1h38
